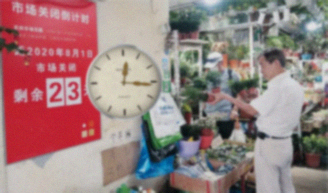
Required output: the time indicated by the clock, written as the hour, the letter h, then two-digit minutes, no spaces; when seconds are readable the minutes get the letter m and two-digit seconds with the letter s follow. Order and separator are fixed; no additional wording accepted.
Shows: 12h16
